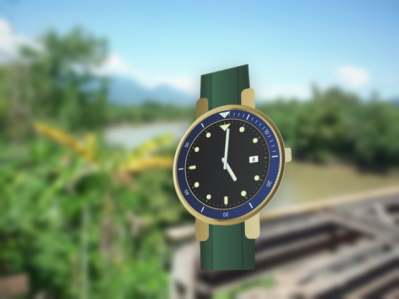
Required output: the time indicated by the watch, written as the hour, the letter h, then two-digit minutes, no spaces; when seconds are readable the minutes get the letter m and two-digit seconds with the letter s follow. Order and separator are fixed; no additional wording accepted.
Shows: 5h01
